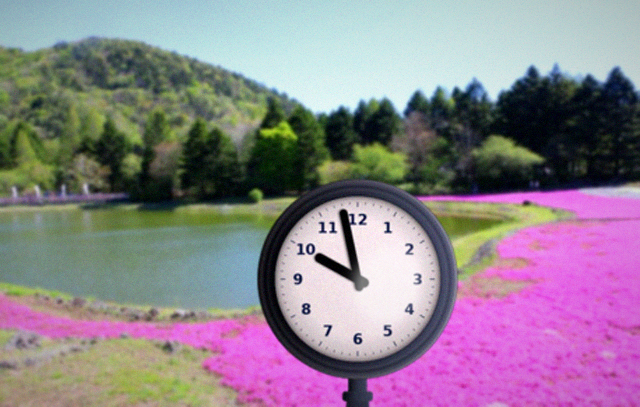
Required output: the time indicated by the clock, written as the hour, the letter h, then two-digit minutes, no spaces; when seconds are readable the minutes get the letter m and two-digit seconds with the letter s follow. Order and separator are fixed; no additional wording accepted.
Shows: 9h58
